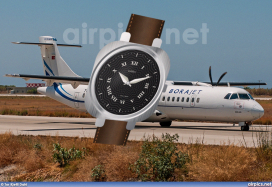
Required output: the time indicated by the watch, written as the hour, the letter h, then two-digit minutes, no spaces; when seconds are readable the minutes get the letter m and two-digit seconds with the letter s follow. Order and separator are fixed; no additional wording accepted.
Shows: 10h11
